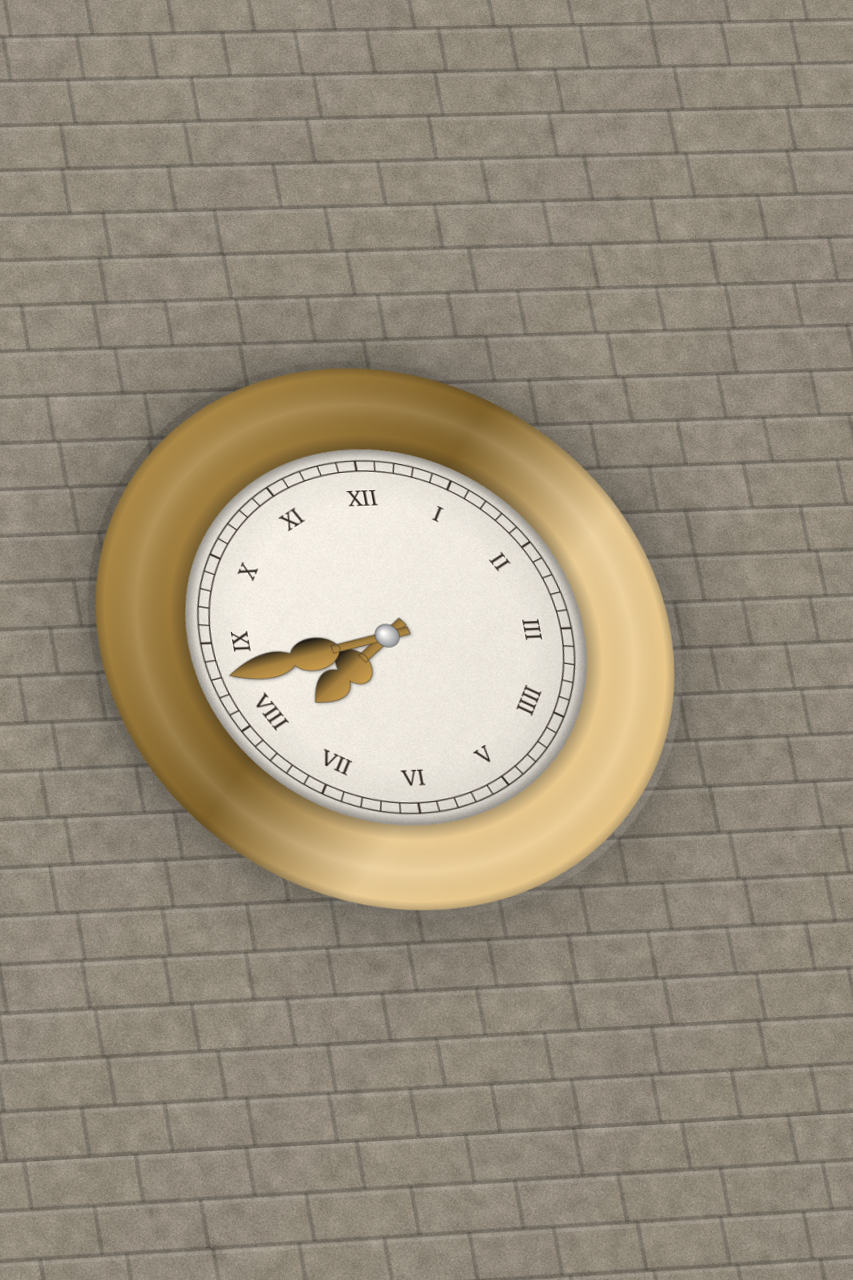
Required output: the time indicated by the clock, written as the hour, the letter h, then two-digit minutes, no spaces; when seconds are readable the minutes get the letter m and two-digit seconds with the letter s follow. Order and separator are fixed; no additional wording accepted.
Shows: 7h43
